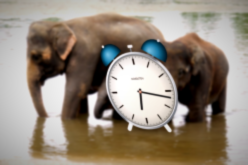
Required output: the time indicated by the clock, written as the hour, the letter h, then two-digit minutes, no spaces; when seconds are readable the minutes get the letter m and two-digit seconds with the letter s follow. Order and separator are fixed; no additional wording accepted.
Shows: 6h17
